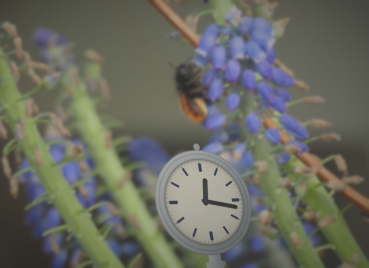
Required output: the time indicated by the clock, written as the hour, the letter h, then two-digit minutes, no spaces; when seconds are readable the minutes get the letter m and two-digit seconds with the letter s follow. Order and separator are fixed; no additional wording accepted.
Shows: 12h17
